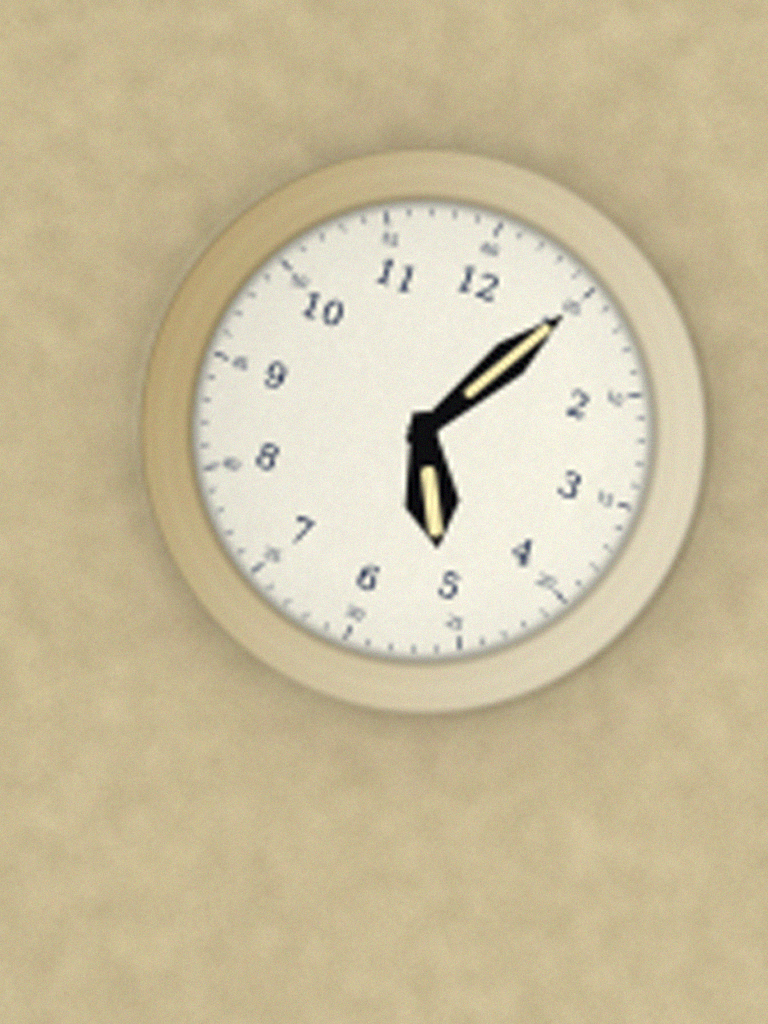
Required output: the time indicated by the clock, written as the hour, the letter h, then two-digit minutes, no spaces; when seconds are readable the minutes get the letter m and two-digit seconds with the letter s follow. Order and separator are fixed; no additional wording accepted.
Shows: 5h05
